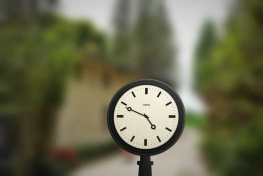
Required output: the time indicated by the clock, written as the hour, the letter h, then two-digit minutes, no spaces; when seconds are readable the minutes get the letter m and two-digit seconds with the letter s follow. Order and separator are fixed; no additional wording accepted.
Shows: 4h49
